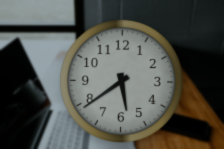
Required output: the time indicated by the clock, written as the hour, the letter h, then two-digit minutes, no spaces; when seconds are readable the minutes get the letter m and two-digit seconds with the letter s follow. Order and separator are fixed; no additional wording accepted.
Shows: 5h39
